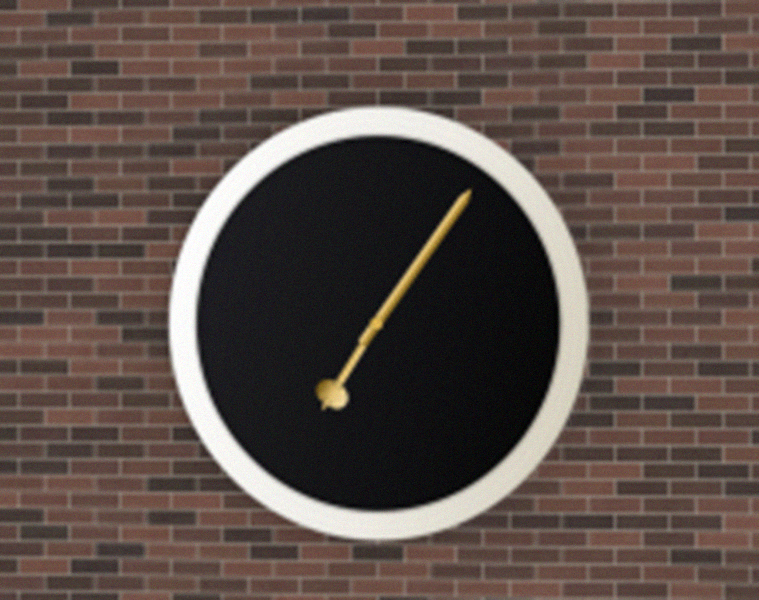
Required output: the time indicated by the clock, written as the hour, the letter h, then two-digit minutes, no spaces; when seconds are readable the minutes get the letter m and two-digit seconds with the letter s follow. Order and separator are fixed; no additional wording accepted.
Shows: 7h06
